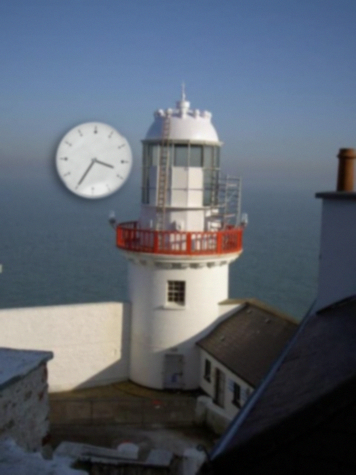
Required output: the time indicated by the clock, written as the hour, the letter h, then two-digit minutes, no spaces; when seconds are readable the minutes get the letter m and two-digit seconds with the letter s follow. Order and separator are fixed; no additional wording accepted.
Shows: 3h35
